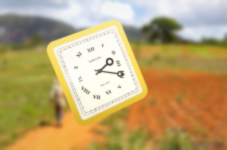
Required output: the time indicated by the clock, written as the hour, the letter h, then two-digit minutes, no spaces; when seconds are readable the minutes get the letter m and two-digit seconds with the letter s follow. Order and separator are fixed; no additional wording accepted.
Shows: 2h20
